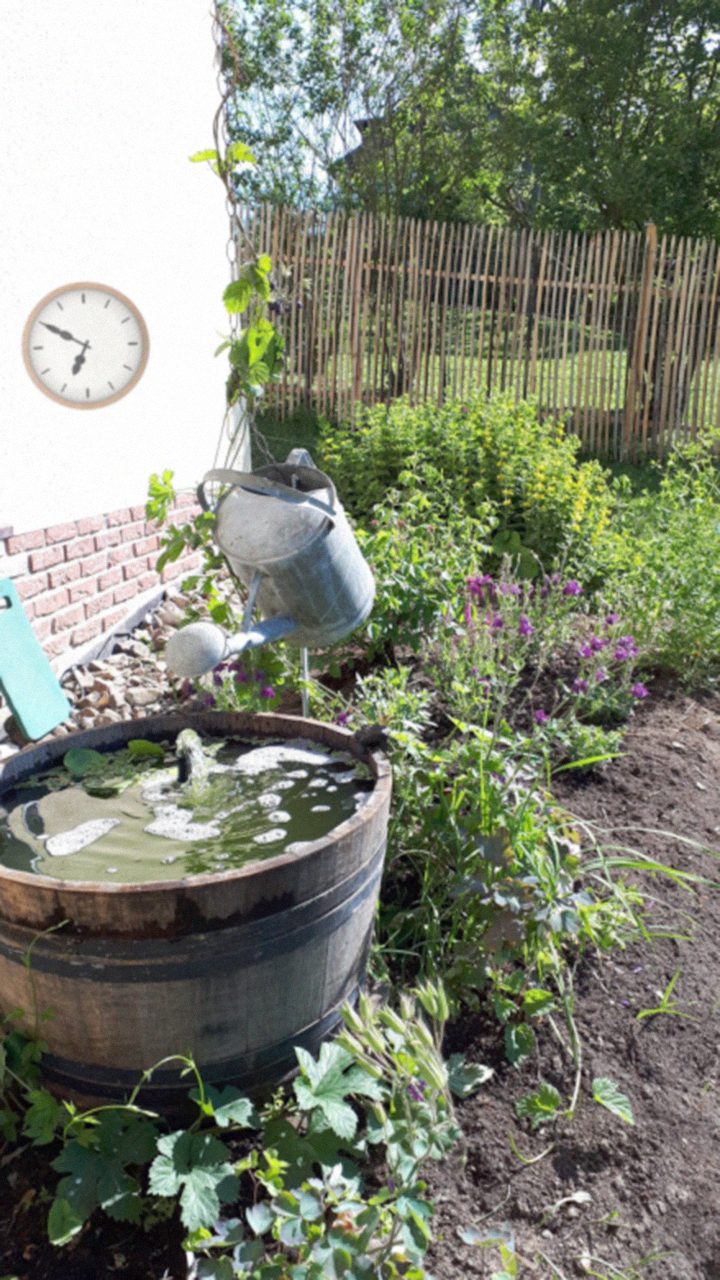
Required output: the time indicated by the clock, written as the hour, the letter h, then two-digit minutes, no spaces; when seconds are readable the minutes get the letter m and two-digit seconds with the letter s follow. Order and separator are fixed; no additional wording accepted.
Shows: 6h50
